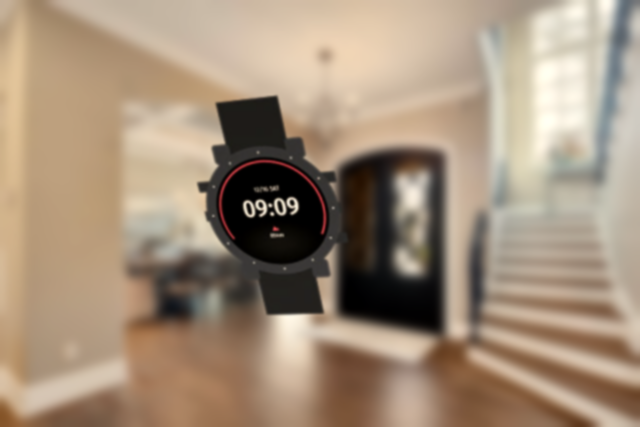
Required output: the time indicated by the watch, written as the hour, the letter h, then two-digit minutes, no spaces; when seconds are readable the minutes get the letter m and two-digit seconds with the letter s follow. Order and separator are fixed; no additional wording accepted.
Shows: 9h09
